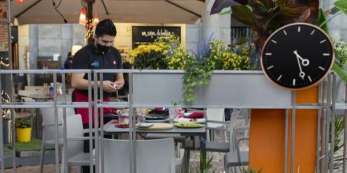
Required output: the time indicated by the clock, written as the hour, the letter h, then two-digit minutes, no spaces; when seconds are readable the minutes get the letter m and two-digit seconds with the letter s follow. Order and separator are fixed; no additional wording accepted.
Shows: 4h27
